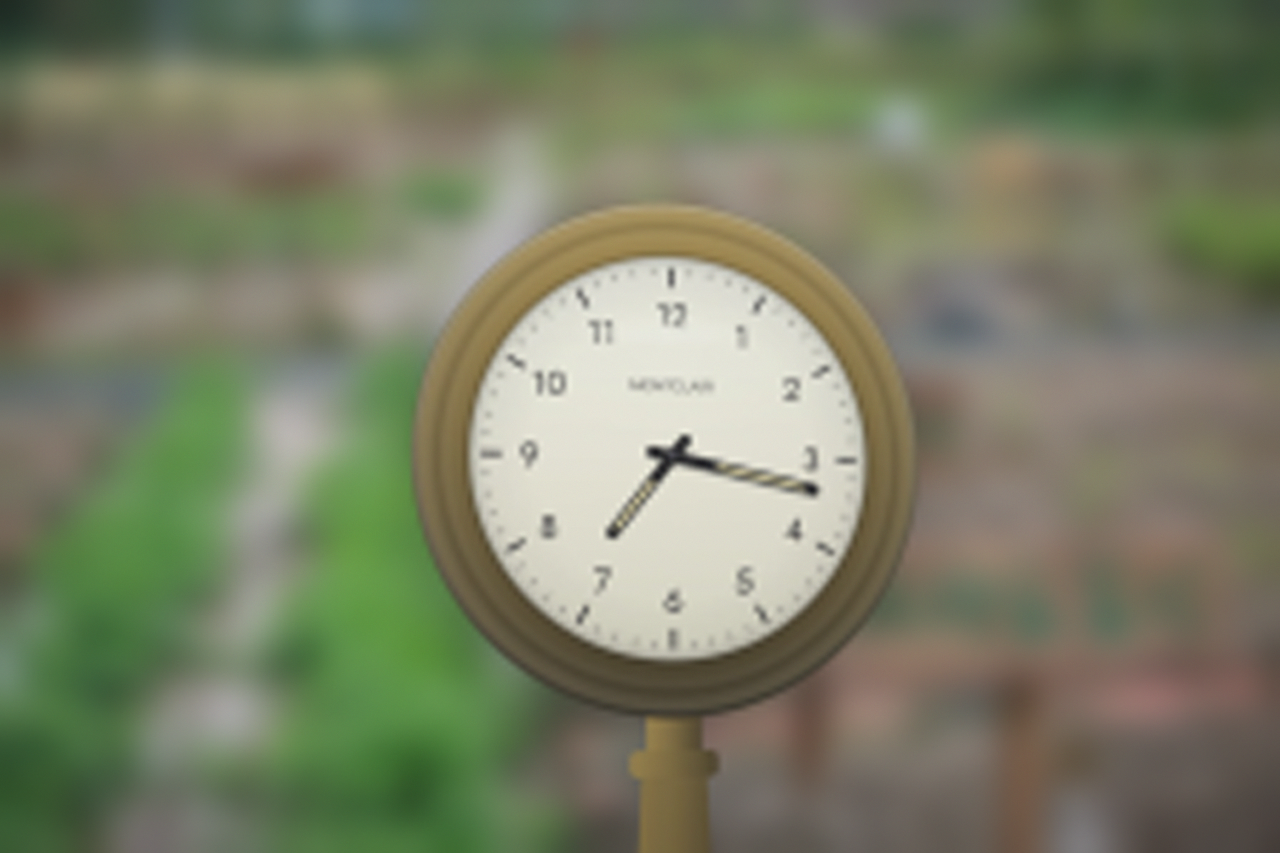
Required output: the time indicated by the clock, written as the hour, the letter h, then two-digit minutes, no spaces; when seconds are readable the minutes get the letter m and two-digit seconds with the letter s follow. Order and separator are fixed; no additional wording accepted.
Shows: 7h17
